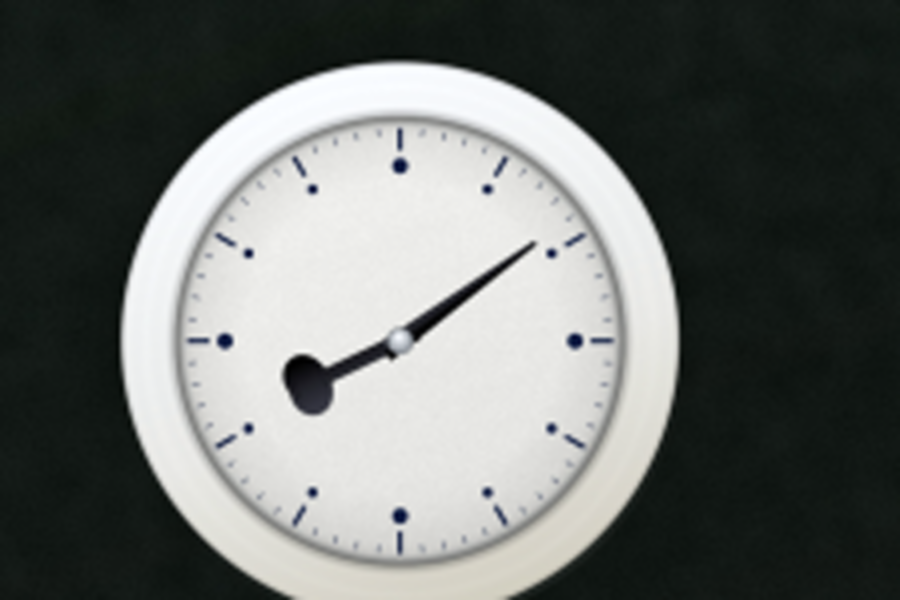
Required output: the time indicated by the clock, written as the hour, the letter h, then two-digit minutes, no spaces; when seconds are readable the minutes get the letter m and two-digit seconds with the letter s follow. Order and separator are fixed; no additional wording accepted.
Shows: 8h09
